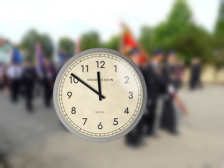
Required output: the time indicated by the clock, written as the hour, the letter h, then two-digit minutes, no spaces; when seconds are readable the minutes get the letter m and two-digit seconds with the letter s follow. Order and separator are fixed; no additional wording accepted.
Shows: 11h51
